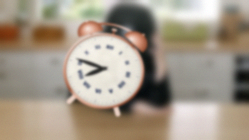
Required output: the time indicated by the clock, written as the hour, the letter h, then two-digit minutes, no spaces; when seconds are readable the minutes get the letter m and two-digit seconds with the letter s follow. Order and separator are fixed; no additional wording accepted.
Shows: 7h46
